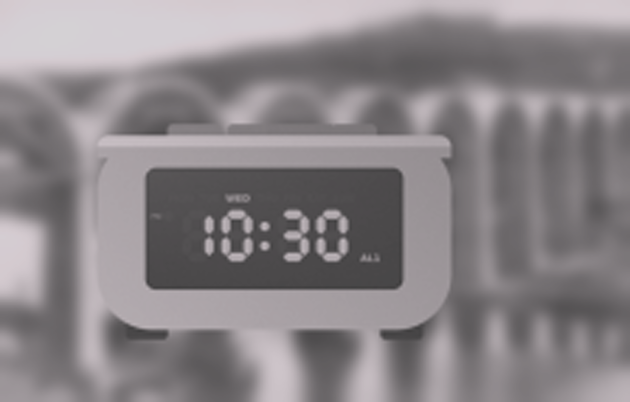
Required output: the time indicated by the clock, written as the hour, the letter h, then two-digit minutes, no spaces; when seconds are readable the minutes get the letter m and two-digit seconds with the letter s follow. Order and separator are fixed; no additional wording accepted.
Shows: 10h30
